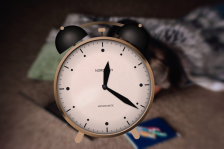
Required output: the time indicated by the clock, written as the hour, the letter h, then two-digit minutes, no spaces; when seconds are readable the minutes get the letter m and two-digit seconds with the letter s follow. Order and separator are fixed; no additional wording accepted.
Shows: 12h21
